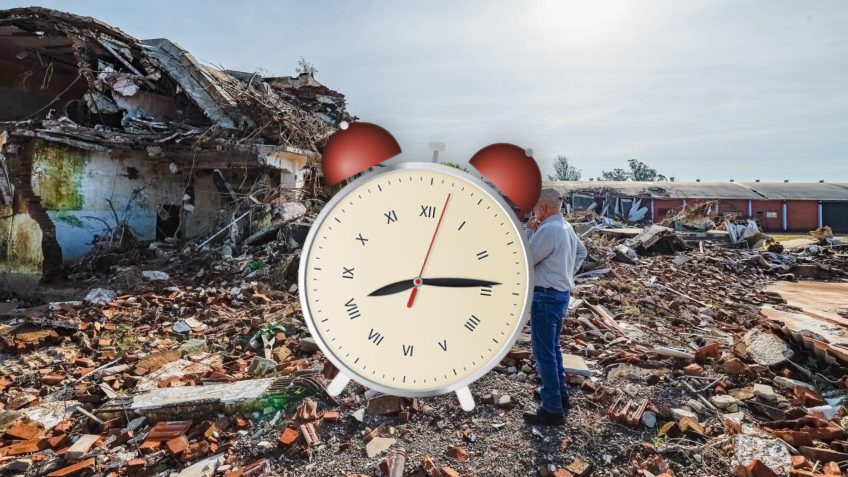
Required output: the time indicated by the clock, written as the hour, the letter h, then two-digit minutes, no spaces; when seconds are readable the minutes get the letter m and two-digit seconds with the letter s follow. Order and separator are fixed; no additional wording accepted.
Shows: 8h14m02s
